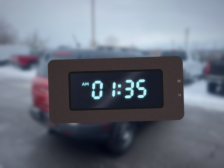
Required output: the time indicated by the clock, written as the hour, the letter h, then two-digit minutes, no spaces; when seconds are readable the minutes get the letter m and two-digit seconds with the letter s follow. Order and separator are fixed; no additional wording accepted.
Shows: 1h35
